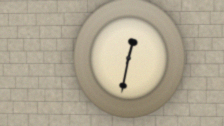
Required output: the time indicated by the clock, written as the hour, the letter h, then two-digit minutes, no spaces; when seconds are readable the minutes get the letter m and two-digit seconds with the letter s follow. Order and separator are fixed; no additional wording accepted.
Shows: 12h32
